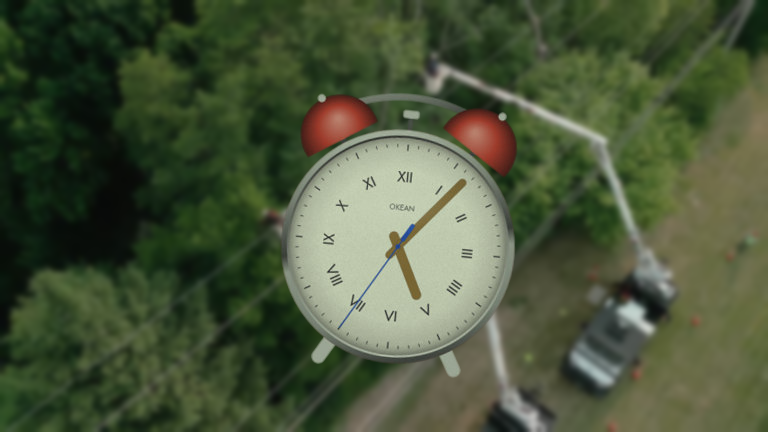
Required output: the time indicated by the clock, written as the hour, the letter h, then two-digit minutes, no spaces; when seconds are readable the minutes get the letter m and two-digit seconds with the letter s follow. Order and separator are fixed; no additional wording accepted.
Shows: 5h06m35s
